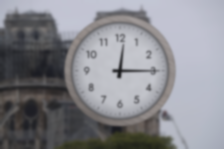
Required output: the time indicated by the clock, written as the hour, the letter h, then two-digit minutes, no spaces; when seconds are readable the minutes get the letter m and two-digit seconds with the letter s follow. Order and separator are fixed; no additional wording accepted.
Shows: 12h15
